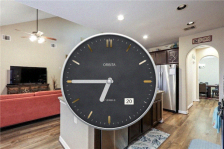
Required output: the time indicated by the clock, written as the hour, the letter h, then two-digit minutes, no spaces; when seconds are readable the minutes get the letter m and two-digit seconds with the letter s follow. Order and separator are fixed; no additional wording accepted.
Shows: 6h45
